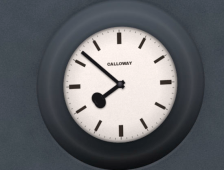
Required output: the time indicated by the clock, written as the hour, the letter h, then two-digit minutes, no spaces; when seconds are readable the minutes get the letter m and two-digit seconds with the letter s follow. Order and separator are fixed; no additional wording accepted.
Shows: 7h52
